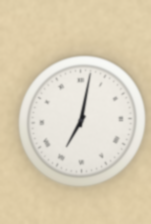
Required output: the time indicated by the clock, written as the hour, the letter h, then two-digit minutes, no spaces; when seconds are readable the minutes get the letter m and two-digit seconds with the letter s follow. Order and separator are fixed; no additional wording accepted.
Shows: 7h02
